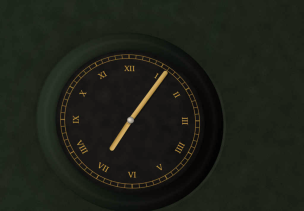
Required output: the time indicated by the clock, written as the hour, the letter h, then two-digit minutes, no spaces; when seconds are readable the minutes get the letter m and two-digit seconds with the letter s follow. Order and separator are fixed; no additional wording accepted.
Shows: 7h06
